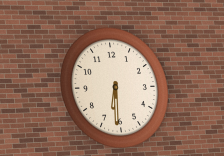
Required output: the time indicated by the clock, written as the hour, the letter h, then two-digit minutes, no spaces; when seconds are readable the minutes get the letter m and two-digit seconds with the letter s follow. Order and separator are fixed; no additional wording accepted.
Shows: 6h31
